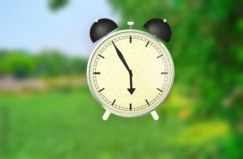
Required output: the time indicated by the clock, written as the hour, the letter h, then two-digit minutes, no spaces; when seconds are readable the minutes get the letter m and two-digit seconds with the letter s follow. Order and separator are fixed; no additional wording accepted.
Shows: 5h55
